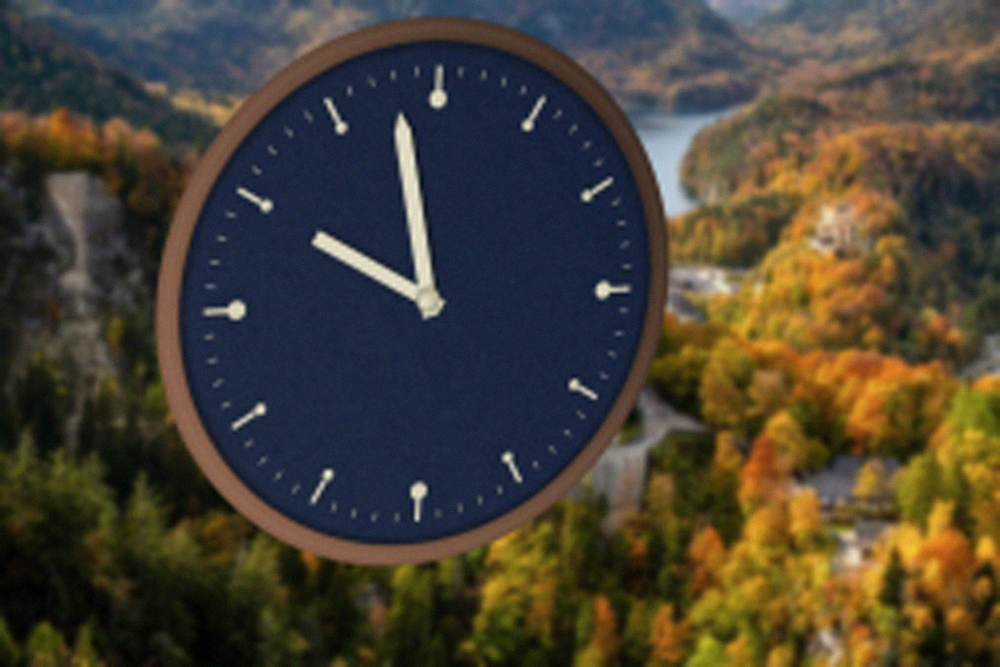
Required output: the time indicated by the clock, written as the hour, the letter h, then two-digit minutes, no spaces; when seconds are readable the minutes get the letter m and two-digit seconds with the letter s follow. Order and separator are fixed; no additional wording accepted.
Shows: 9h58
